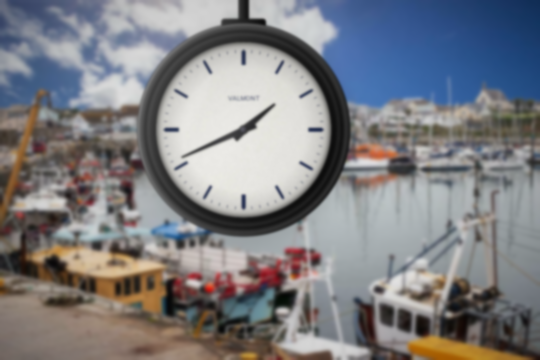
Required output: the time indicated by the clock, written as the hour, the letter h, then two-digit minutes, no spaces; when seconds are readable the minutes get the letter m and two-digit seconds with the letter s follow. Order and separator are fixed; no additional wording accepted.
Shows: 1h41
